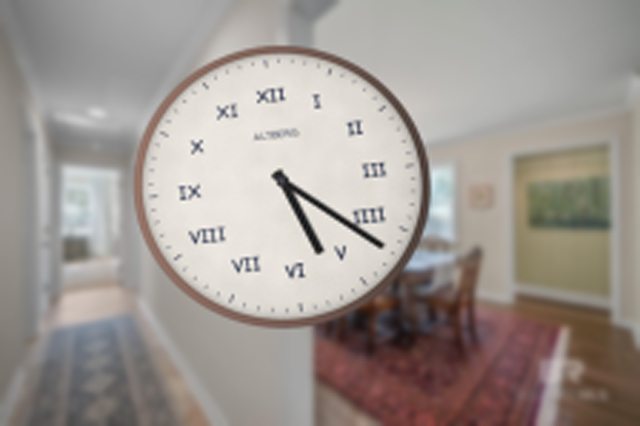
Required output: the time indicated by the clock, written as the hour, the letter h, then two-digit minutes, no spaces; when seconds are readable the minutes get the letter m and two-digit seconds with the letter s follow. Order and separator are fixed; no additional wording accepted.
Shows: 5h22
